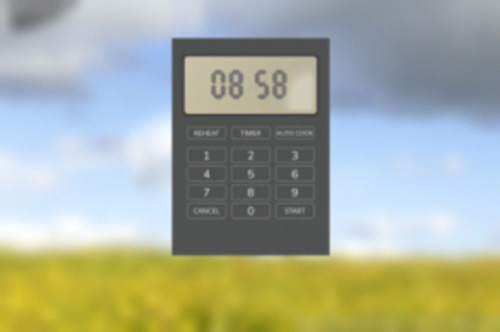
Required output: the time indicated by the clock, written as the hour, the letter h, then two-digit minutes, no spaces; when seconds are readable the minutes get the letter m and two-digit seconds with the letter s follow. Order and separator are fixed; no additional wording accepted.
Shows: 8h58
